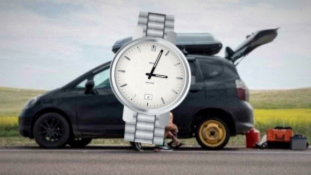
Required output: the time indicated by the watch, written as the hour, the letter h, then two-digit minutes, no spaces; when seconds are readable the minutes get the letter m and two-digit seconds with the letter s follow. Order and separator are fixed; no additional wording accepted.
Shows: 3h03
